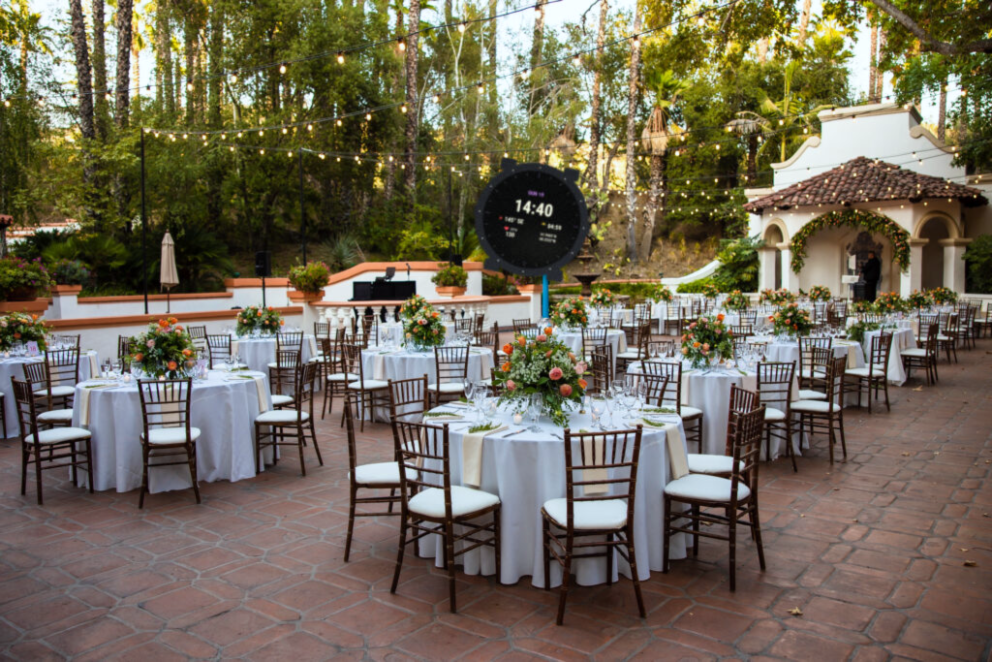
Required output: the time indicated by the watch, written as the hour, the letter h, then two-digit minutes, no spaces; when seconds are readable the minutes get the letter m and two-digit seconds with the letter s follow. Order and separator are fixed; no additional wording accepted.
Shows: 14h40
